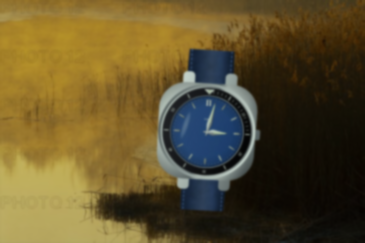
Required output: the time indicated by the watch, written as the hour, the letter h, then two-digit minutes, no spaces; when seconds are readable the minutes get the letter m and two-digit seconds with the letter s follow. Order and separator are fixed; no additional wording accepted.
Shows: 3h02
